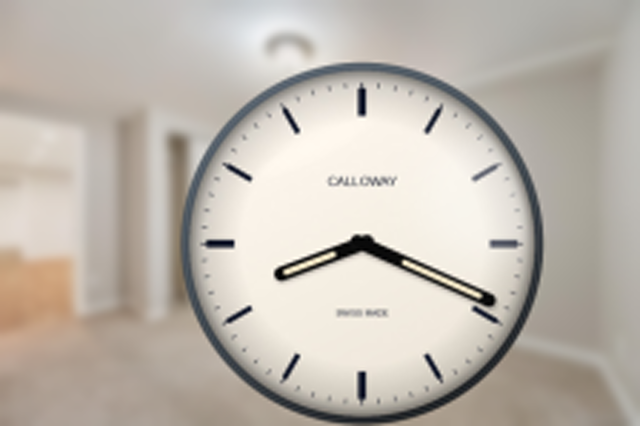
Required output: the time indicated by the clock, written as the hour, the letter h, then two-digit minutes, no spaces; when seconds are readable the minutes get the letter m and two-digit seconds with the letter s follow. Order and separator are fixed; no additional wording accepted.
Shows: 8h19
